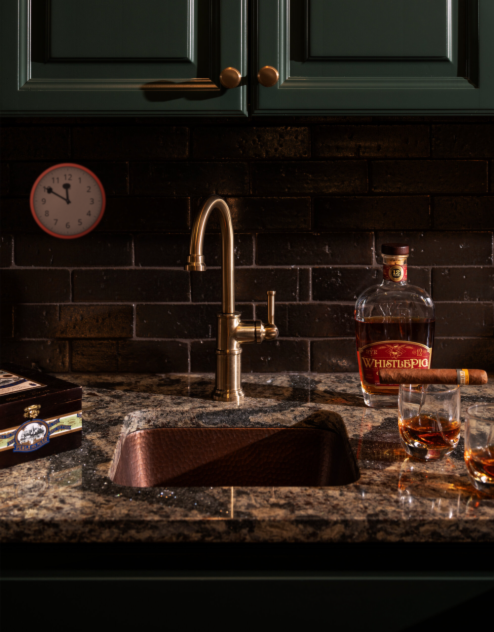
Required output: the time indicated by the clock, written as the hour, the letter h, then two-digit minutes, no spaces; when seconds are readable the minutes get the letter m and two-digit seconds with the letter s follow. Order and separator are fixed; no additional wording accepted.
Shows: 11h50
